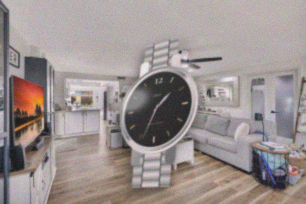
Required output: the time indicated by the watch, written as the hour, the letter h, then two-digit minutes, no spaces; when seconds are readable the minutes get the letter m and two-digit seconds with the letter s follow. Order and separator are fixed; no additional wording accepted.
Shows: 1h34
